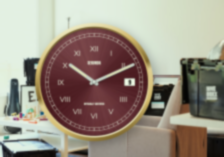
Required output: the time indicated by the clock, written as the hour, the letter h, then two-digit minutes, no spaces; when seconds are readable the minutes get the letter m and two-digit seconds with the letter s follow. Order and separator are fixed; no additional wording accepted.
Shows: 10h11
